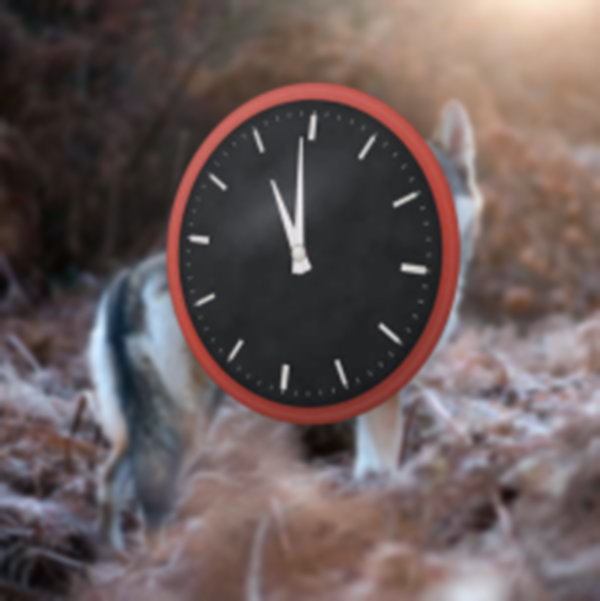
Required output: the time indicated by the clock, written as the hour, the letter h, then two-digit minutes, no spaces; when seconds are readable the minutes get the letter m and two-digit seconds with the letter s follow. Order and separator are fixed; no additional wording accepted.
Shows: 10h59
